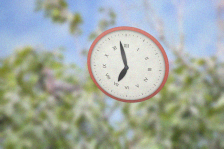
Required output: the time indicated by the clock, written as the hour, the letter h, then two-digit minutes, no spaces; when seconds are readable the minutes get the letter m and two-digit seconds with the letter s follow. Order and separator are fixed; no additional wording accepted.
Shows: 6h58
